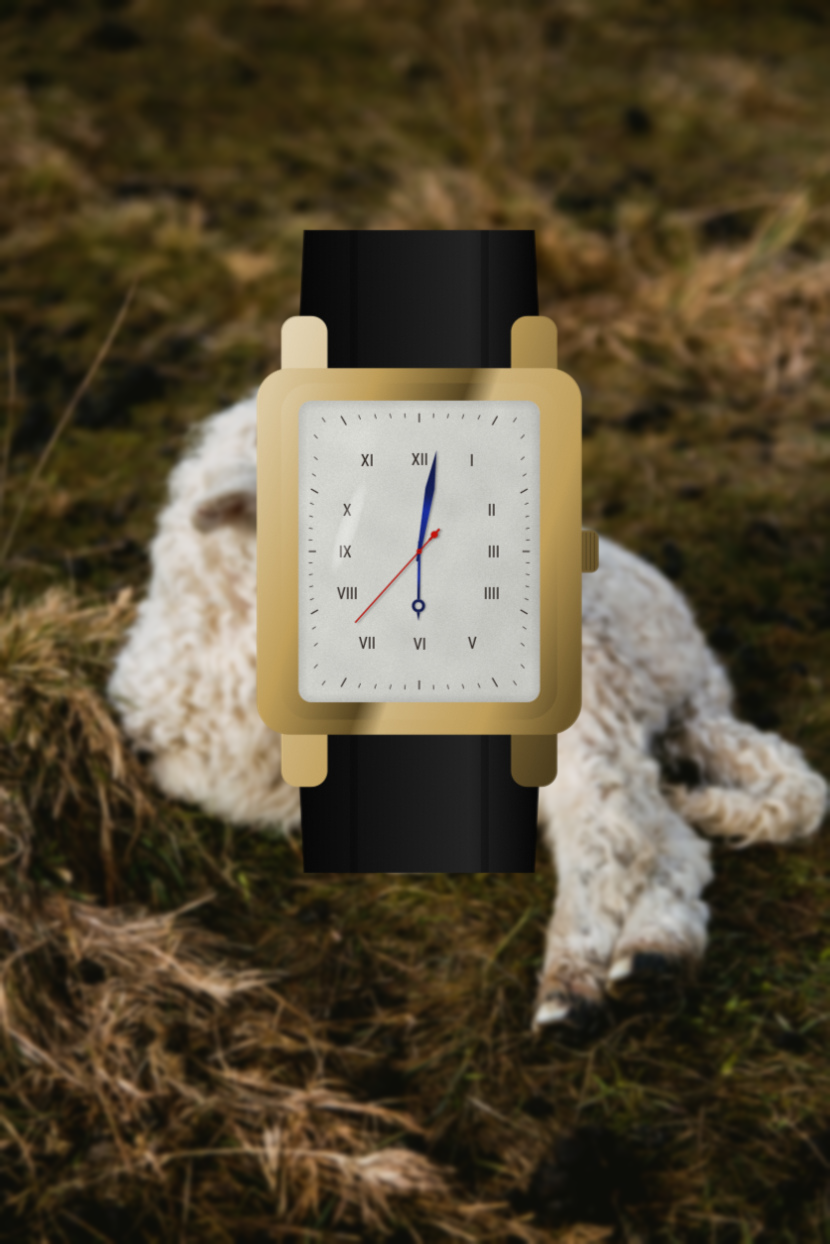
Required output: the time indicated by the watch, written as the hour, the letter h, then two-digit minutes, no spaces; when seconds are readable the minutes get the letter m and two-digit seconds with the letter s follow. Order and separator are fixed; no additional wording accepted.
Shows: 6h01m37s
